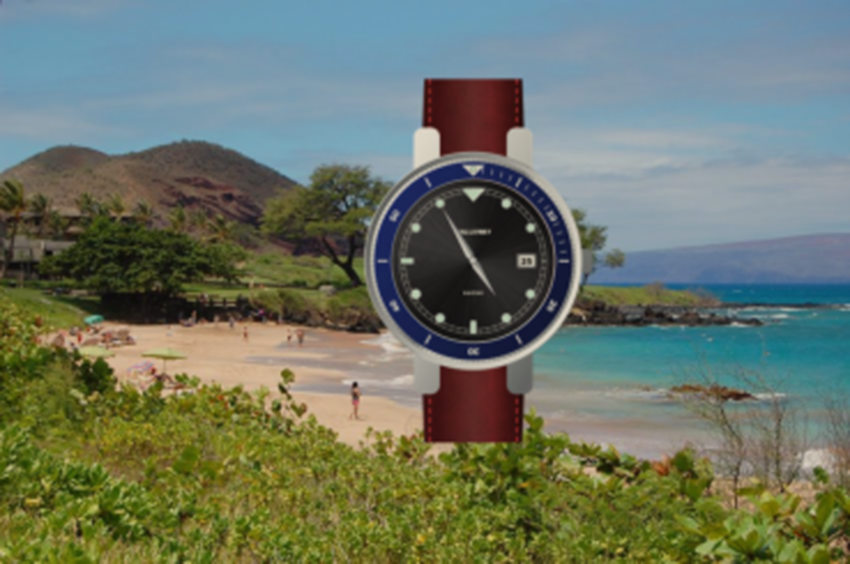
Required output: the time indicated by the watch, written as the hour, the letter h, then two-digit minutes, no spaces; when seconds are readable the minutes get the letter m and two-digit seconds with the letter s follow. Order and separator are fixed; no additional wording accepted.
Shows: 4h55
